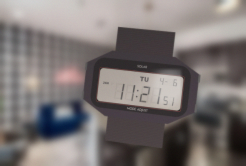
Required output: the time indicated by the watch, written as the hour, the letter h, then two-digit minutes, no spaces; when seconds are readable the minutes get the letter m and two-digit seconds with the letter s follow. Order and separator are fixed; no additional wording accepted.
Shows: 11h21
